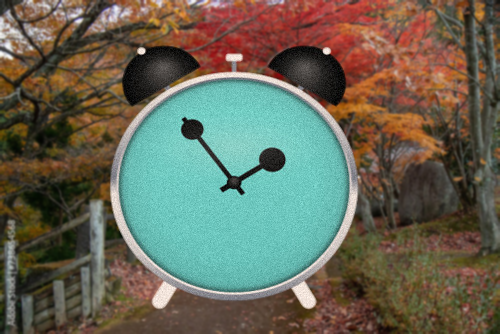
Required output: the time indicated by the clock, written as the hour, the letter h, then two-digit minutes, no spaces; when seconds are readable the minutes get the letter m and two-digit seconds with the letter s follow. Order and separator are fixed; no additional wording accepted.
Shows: 1h54
